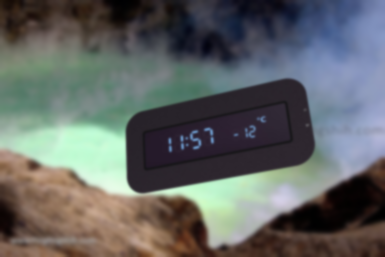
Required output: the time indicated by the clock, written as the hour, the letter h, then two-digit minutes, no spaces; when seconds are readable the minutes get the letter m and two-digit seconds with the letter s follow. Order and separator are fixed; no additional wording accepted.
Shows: 11h57
